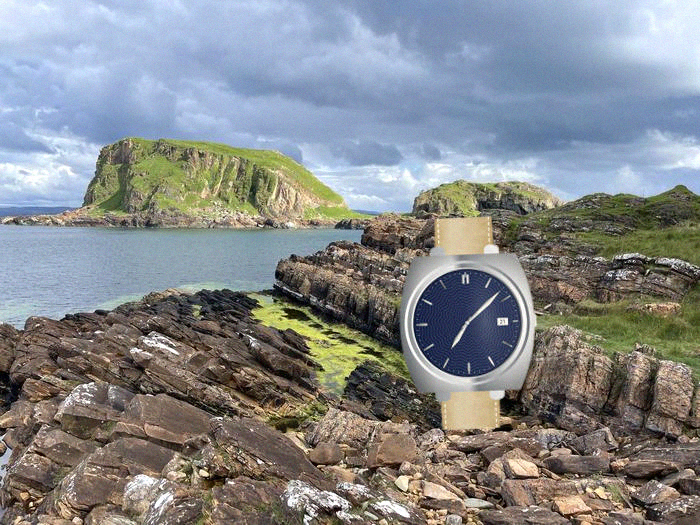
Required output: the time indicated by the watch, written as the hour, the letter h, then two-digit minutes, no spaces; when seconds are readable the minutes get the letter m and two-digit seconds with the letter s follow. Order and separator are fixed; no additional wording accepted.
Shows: 7h08
